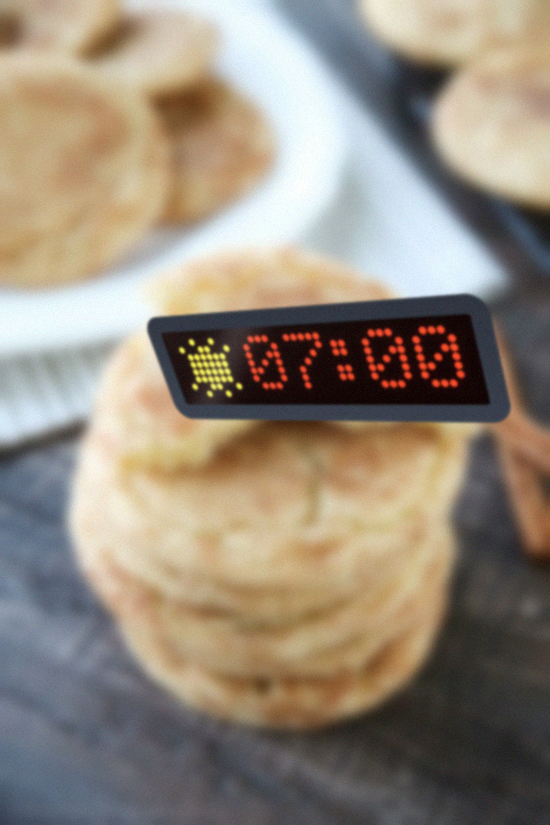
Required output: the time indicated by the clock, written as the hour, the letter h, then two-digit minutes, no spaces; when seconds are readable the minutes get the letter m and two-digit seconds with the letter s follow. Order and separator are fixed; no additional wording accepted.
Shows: 7h00
